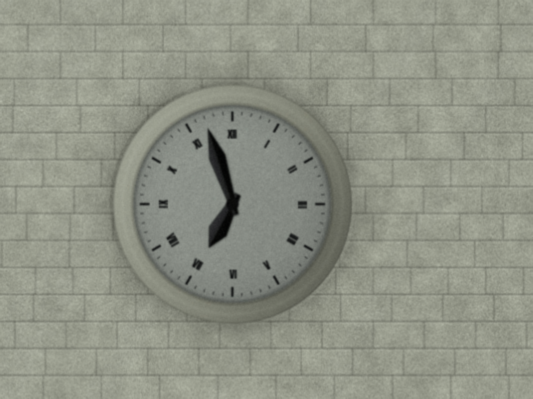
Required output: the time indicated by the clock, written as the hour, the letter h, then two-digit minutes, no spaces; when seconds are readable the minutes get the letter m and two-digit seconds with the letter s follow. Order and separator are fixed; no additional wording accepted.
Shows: 6h57
